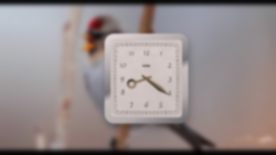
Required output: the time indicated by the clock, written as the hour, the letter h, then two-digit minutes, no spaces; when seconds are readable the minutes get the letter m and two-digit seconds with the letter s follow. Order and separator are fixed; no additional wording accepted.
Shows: 8h21
